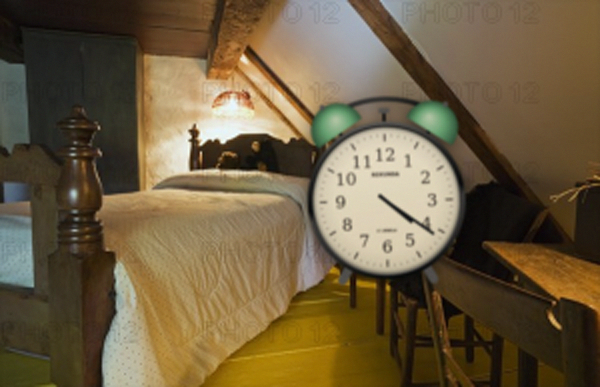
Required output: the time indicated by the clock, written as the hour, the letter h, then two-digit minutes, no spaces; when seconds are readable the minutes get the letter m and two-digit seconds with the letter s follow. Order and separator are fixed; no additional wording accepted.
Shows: 4h21
